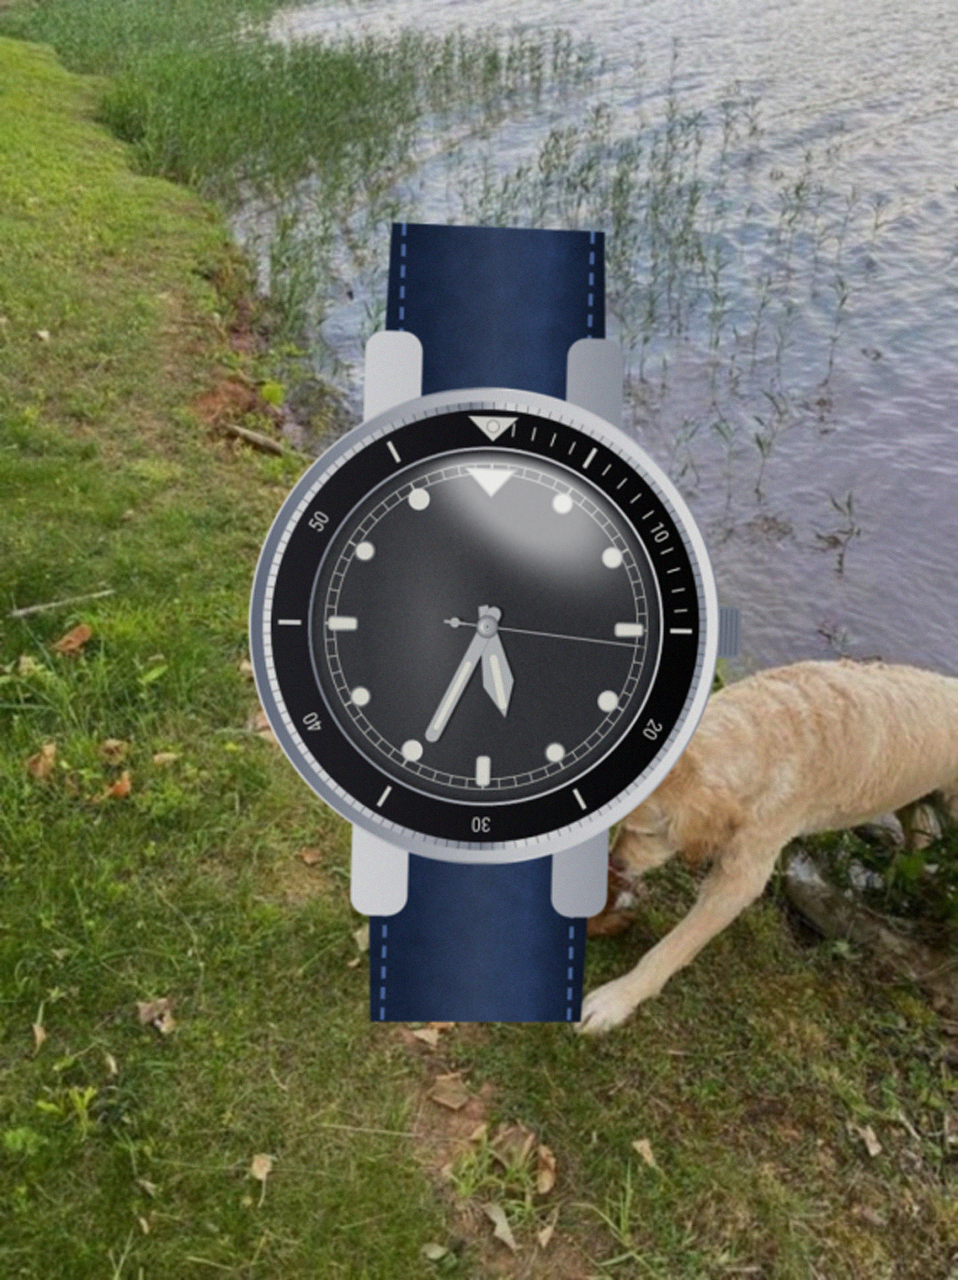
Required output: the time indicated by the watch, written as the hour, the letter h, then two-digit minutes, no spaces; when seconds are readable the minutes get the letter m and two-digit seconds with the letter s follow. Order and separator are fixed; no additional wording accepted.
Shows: 5h34m16s
